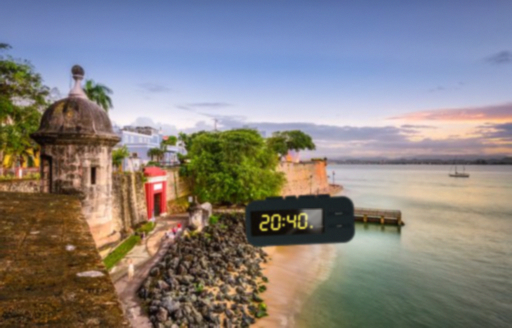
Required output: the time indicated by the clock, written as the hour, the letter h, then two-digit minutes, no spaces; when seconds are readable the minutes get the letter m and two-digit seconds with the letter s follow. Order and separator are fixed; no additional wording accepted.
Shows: 20h40
